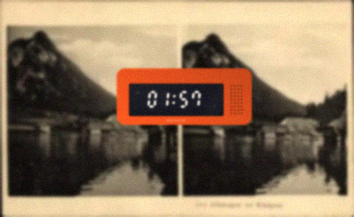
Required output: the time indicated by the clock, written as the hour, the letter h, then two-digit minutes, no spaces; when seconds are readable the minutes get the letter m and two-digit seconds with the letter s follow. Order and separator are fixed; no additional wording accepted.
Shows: 1h57
